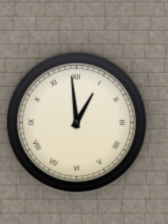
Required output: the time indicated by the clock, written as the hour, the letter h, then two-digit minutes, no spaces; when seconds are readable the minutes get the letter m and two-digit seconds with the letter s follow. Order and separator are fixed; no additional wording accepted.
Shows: 12h59
